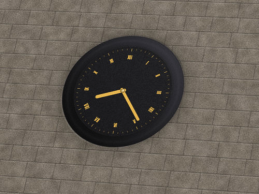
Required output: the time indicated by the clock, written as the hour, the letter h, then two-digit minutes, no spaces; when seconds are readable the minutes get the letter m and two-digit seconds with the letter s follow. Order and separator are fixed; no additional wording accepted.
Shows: 8h24
